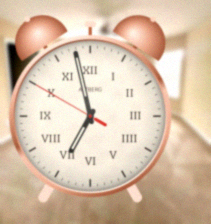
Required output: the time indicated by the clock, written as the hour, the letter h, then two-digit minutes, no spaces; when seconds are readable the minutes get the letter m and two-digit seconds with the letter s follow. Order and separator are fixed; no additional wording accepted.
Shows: 6h57m50s
